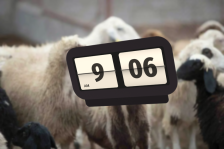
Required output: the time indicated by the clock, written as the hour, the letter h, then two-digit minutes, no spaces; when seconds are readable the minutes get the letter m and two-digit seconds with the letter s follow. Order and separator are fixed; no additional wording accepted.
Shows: 9h06
